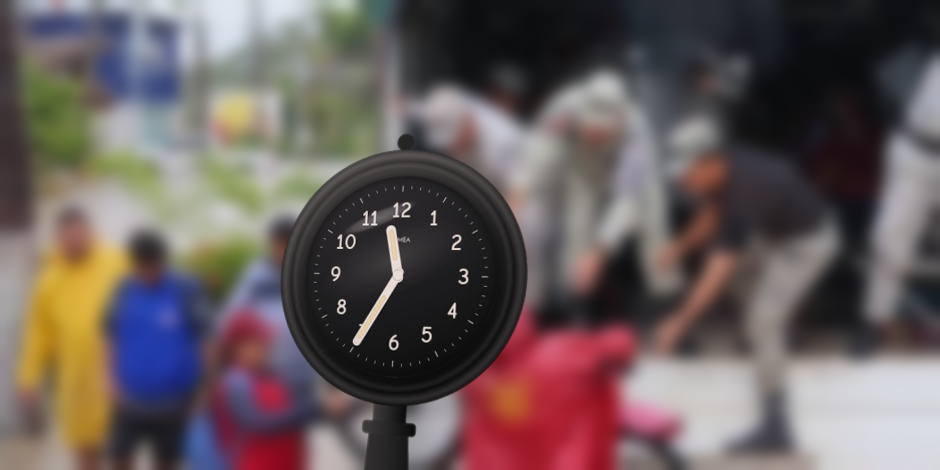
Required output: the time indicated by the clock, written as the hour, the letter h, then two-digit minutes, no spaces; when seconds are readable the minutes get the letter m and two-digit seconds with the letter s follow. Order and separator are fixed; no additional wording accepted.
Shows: 11h35
